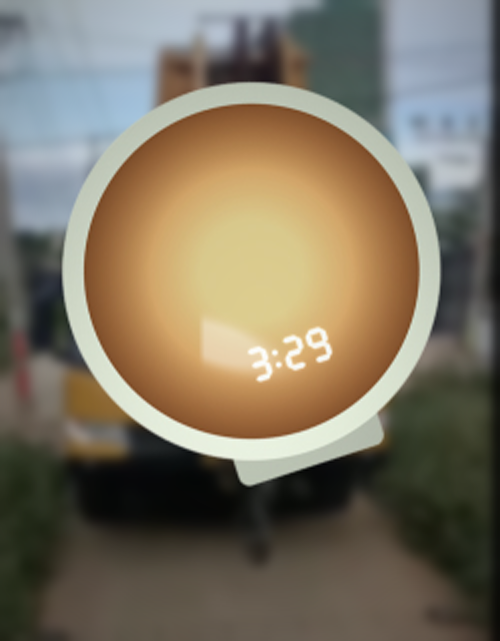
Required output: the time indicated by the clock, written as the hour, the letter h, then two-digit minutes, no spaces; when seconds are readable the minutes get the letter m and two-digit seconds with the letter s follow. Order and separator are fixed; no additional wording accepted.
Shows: 3h29
